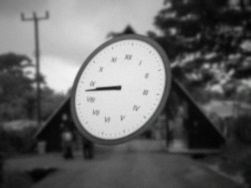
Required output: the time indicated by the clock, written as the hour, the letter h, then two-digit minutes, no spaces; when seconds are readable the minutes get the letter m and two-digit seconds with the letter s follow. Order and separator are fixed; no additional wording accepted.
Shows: 8h43
